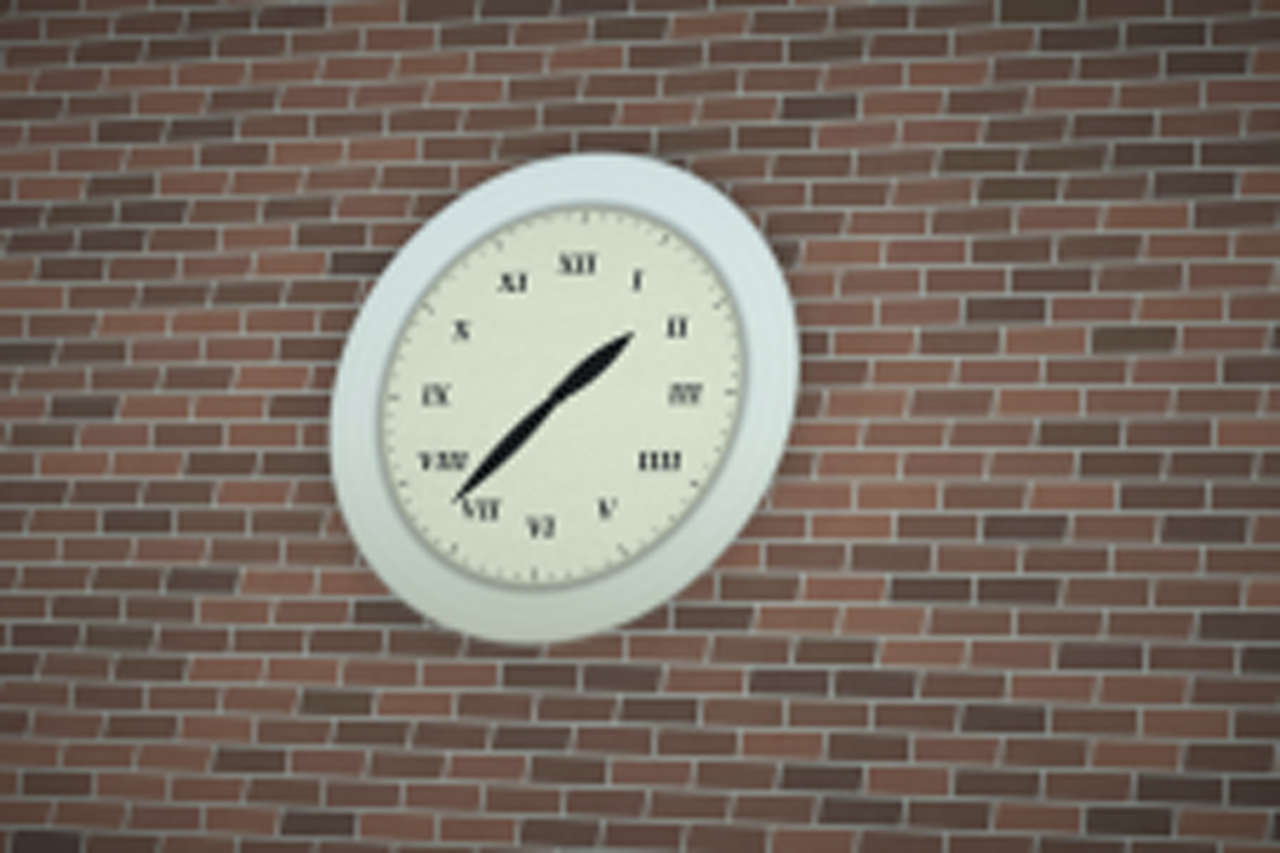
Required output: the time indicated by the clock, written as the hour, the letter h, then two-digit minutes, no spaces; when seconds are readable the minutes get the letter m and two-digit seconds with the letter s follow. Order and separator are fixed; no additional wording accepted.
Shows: 1h37
